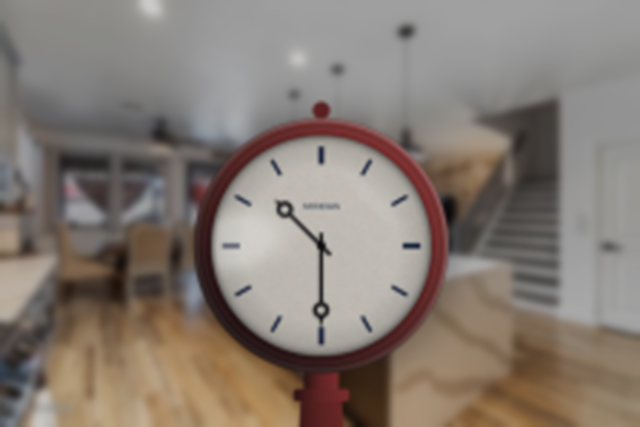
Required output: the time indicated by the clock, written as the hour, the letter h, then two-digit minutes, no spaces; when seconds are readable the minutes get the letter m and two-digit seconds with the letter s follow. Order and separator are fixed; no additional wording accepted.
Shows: 10h30
